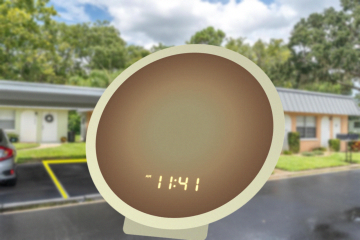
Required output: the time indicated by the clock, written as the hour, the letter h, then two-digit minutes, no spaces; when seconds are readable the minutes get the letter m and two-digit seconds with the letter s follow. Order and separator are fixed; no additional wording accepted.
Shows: 11h41
